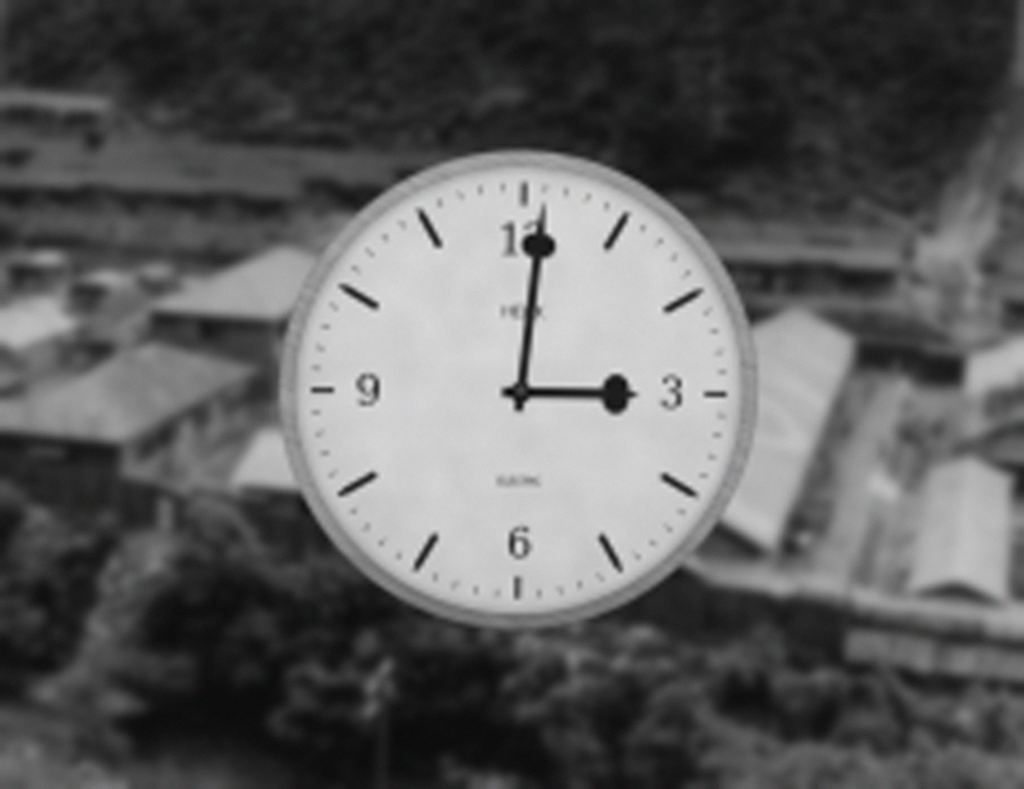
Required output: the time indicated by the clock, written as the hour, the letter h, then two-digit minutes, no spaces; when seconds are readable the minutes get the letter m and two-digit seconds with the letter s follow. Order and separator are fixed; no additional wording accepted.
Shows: 3h01
